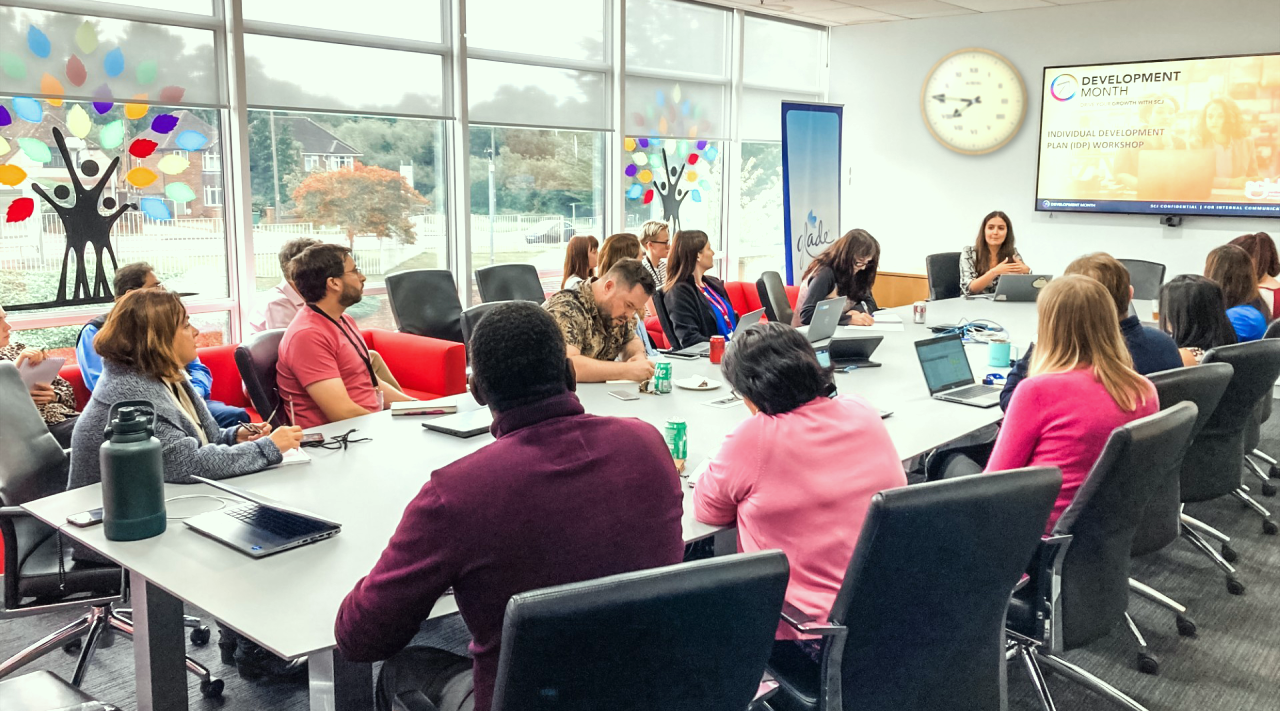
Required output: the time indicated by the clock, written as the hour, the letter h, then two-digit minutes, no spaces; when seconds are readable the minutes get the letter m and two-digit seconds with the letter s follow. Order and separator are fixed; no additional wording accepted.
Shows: 7h46
